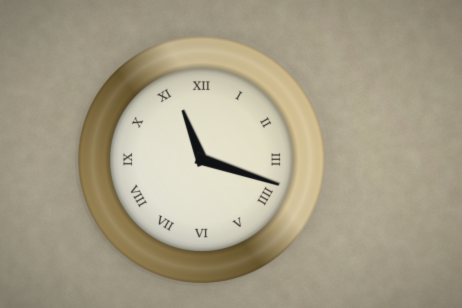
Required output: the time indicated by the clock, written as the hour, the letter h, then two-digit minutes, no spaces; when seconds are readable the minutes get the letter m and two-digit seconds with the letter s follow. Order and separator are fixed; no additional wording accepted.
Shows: 11h18
